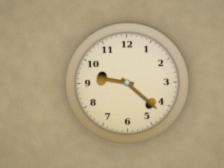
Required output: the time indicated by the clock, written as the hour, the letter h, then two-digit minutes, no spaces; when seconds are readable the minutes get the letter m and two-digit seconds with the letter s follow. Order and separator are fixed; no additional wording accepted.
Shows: 9h22
